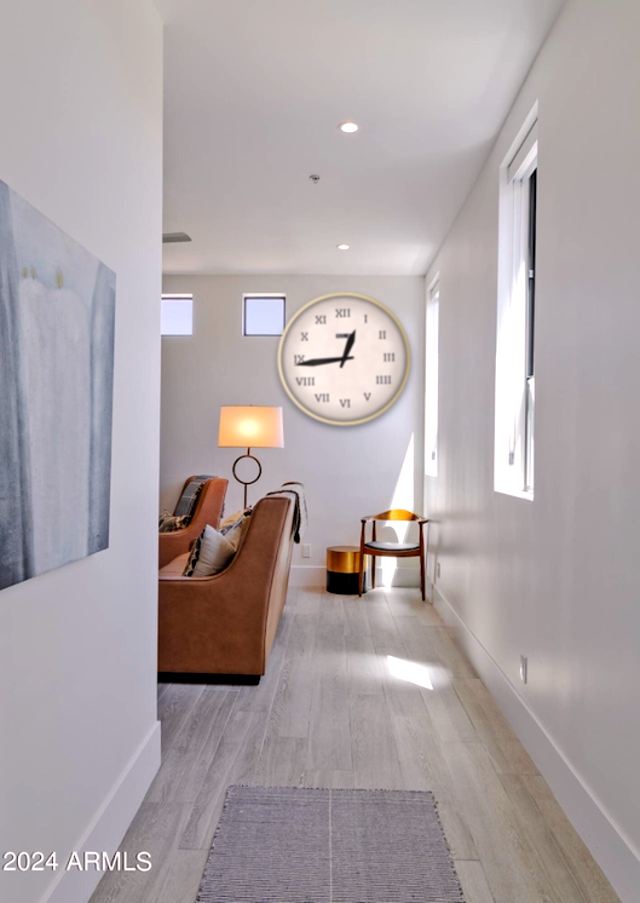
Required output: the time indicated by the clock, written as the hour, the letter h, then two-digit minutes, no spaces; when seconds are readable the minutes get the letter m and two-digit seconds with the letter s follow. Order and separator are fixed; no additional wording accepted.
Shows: 12h44
